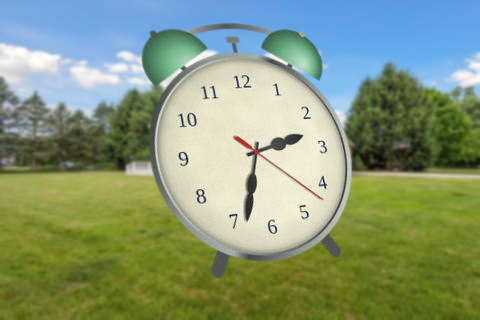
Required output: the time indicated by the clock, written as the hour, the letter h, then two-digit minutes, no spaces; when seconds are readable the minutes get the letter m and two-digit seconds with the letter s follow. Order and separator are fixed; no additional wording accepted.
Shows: 2h33m22s
